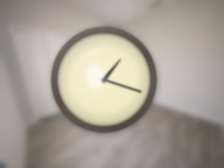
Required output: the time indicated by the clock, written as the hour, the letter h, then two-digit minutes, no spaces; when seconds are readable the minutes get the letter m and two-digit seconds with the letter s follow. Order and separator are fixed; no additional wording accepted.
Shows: 1h18
